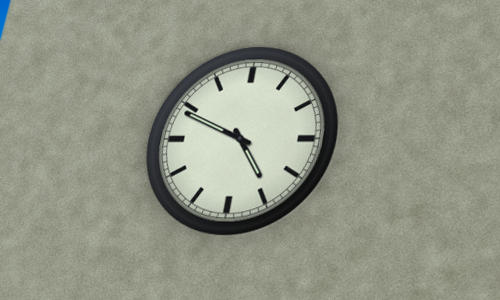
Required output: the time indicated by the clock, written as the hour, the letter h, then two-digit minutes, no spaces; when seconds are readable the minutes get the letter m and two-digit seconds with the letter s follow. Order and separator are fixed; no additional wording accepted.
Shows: 4h49
